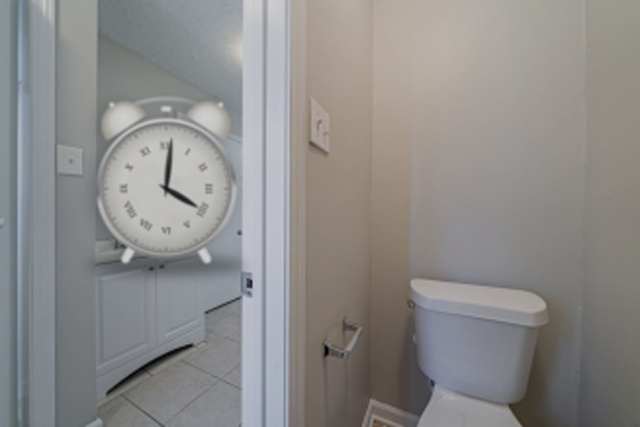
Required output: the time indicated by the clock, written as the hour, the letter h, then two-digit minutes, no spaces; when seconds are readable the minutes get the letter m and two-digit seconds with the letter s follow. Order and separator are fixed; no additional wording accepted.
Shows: 4h01
